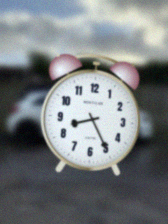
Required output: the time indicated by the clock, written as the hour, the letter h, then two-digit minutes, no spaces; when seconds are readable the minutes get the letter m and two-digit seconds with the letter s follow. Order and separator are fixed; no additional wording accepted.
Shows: 8h25
